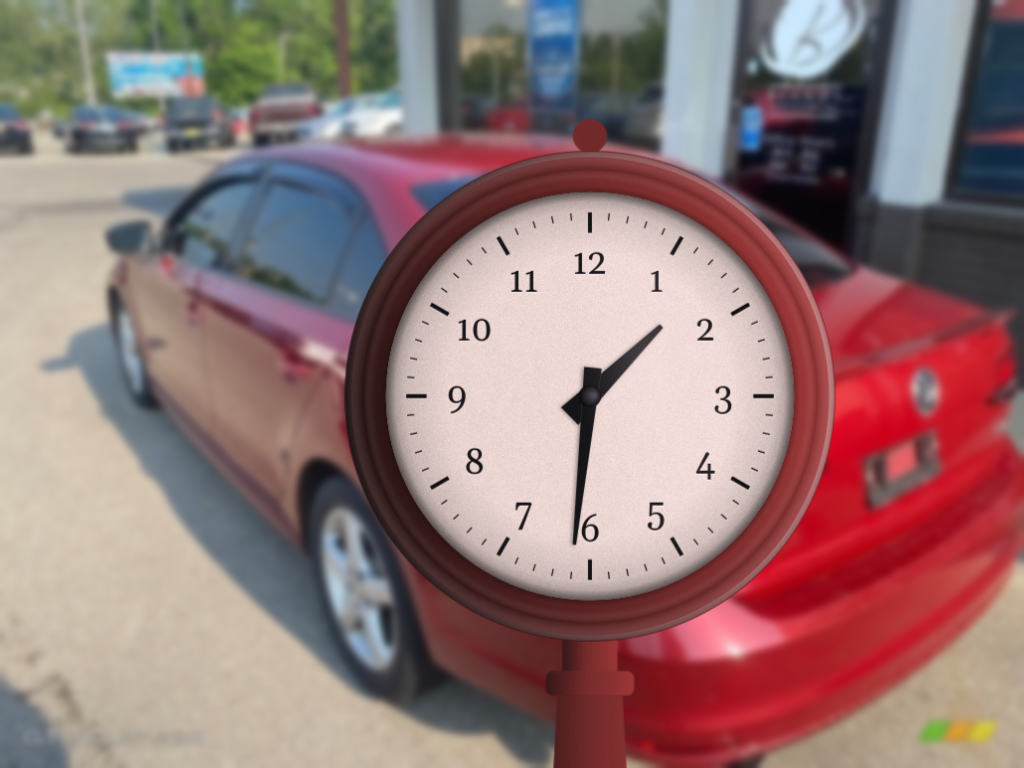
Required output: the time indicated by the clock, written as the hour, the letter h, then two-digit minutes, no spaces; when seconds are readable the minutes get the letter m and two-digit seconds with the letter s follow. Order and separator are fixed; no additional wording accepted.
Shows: 1h31
